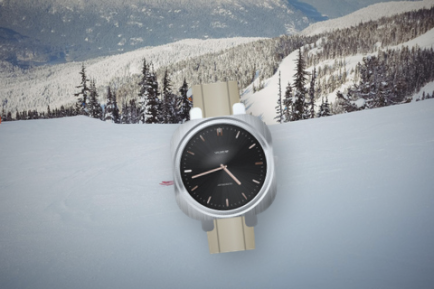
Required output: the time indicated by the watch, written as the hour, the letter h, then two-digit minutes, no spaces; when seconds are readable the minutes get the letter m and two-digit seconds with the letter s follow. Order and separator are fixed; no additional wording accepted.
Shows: 4h43
